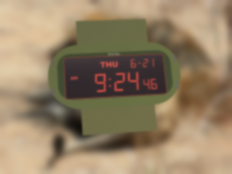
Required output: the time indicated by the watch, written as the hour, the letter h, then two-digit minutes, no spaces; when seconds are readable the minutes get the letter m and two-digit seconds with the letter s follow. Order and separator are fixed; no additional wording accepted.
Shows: 9h24
